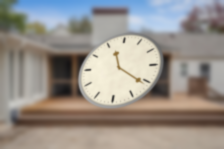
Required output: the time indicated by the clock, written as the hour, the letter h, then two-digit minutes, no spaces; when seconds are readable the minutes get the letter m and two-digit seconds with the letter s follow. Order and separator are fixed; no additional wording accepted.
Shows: 11h21
